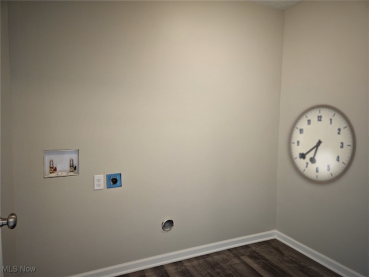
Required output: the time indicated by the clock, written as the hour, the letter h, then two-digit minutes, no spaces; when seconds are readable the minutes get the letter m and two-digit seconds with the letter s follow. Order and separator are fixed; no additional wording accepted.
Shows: 6h39
